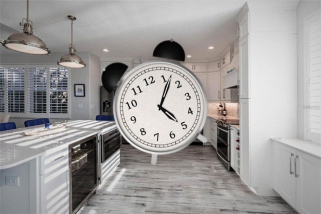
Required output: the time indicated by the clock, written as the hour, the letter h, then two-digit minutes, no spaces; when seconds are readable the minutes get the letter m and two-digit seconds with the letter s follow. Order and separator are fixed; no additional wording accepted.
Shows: 5h07
